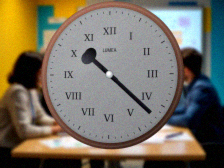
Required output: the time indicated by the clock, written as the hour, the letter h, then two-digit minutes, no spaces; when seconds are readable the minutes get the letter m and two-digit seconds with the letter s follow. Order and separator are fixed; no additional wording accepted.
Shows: 10h22
